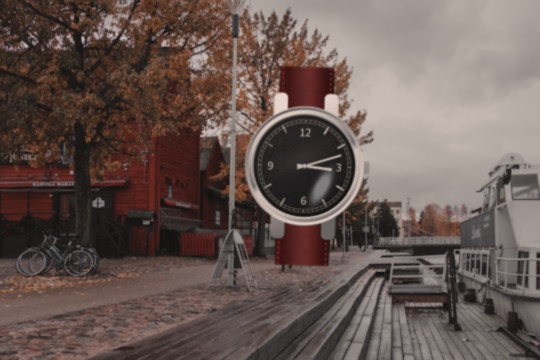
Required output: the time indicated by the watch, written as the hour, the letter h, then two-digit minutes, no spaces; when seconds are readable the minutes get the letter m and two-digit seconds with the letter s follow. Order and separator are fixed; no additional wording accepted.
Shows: 3h12
